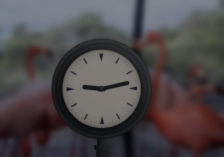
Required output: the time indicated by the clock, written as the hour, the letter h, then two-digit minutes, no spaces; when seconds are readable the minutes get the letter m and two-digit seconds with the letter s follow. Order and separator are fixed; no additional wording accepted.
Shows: 9h13
